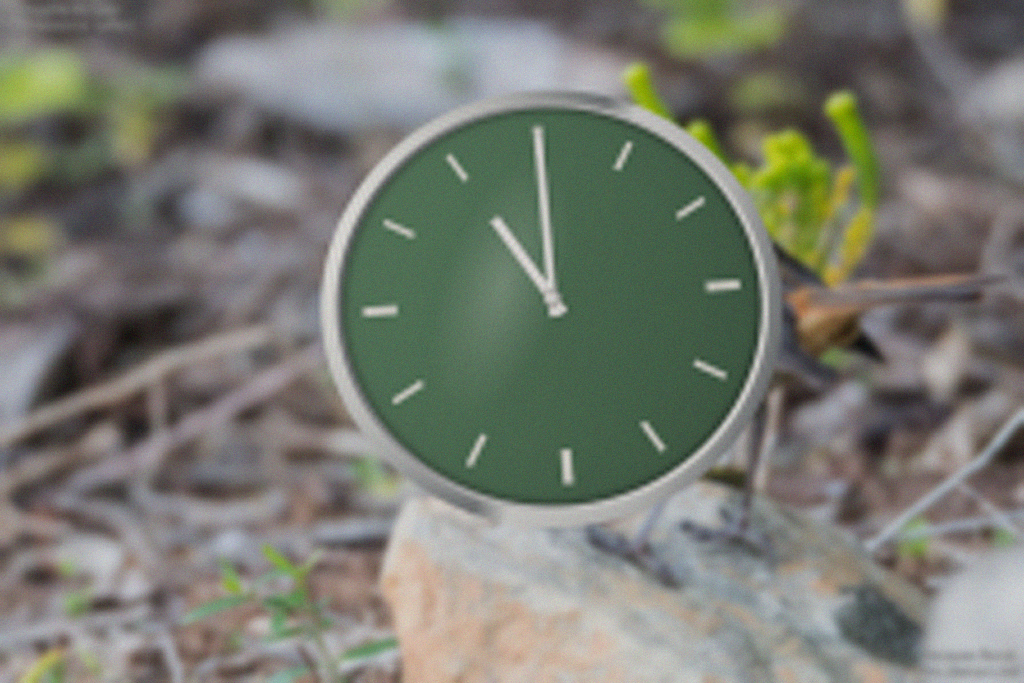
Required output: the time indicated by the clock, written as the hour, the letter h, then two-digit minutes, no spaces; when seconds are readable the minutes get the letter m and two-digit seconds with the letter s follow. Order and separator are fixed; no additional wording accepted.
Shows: 11h00
